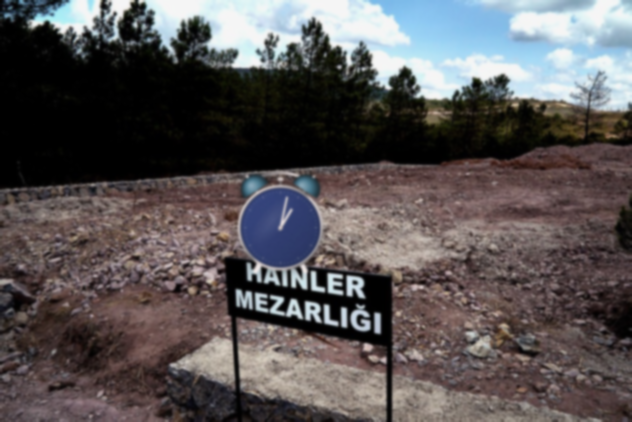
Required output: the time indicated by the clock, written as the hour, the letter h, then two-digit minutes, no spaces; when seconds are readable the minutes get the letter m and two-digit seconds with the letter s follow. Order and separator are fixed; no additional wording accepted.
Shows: 1h02
